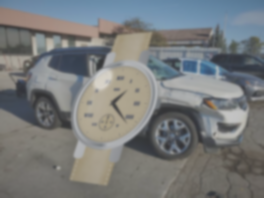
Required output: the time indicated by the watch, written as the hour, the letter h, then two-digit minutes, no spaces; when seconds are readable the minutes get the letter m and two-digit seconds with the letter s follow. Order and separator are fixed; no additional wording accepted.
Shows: 1h22
